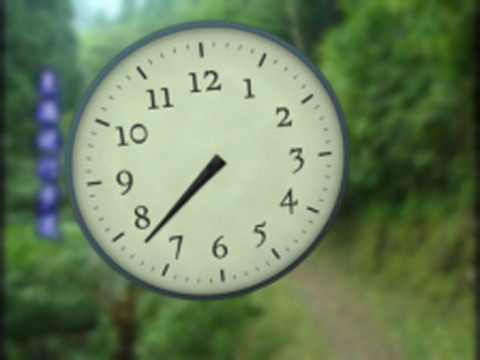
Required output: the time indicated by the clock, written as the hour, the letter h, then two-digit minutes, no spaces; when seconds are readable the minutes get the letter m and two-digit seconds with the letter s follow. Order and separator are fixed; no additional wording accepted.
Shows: 7h38
